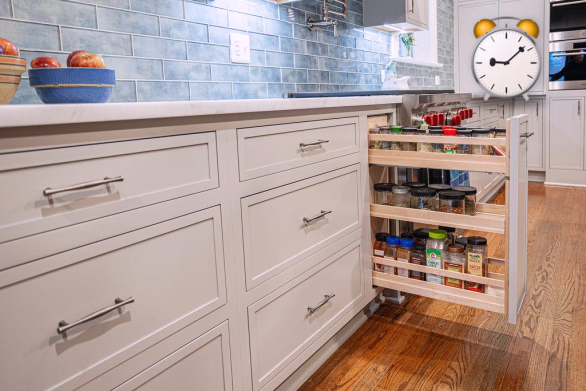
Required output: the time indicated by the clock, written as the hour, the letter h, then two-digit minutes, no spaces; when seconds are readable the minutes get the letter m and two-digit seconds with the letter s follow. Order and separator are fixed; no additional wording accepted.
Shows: 9h08
